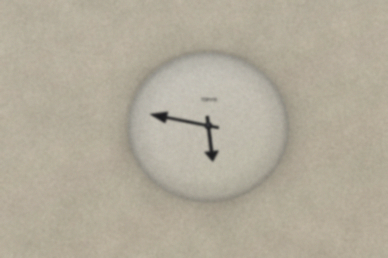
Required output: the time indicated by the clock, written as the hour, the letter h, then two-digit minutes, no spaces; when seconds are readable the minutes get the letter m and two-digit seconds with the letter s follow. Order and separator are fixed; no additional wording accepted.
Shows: 5h47
